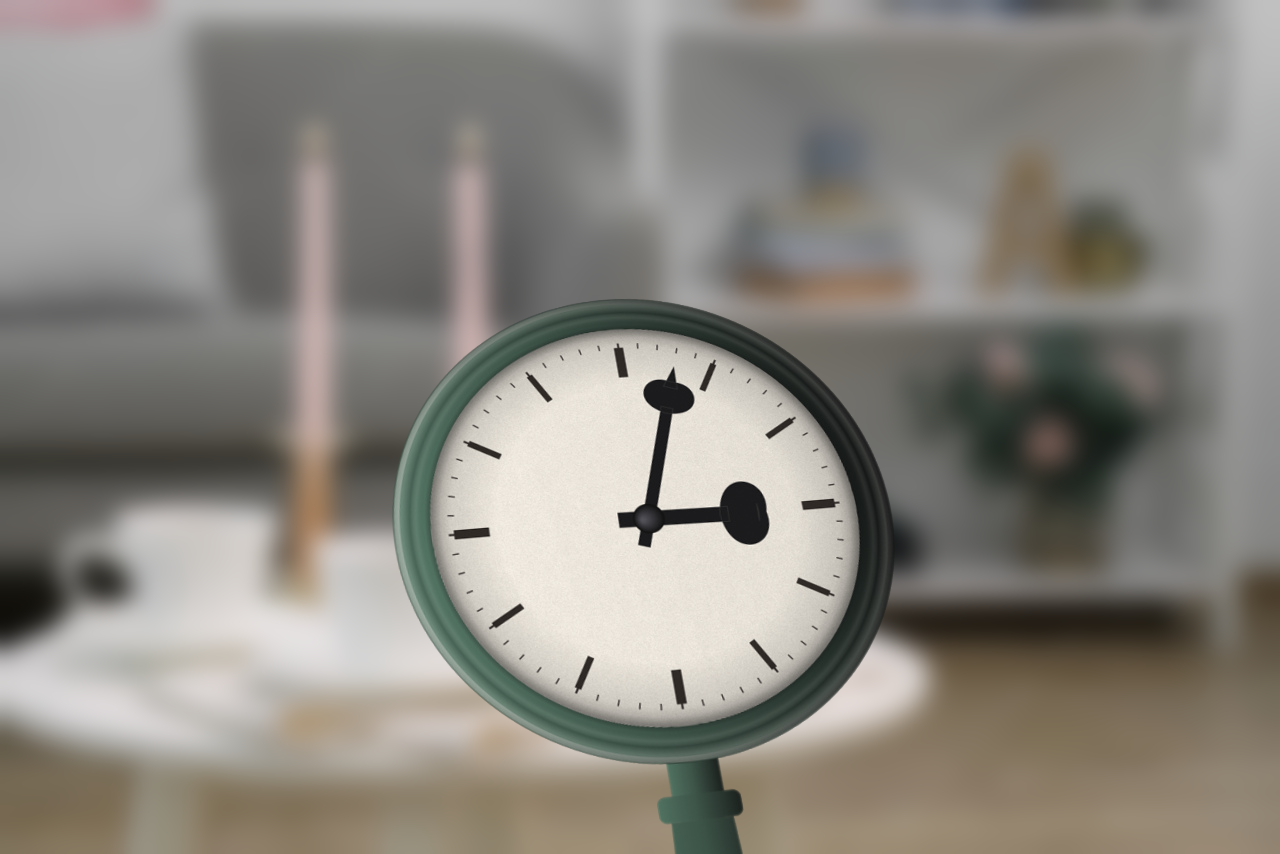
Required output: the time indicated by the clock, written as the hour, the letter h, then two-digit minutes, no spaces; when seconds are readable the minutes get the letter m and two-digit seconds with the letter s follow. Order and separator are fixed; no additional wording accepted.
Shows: 3h03
